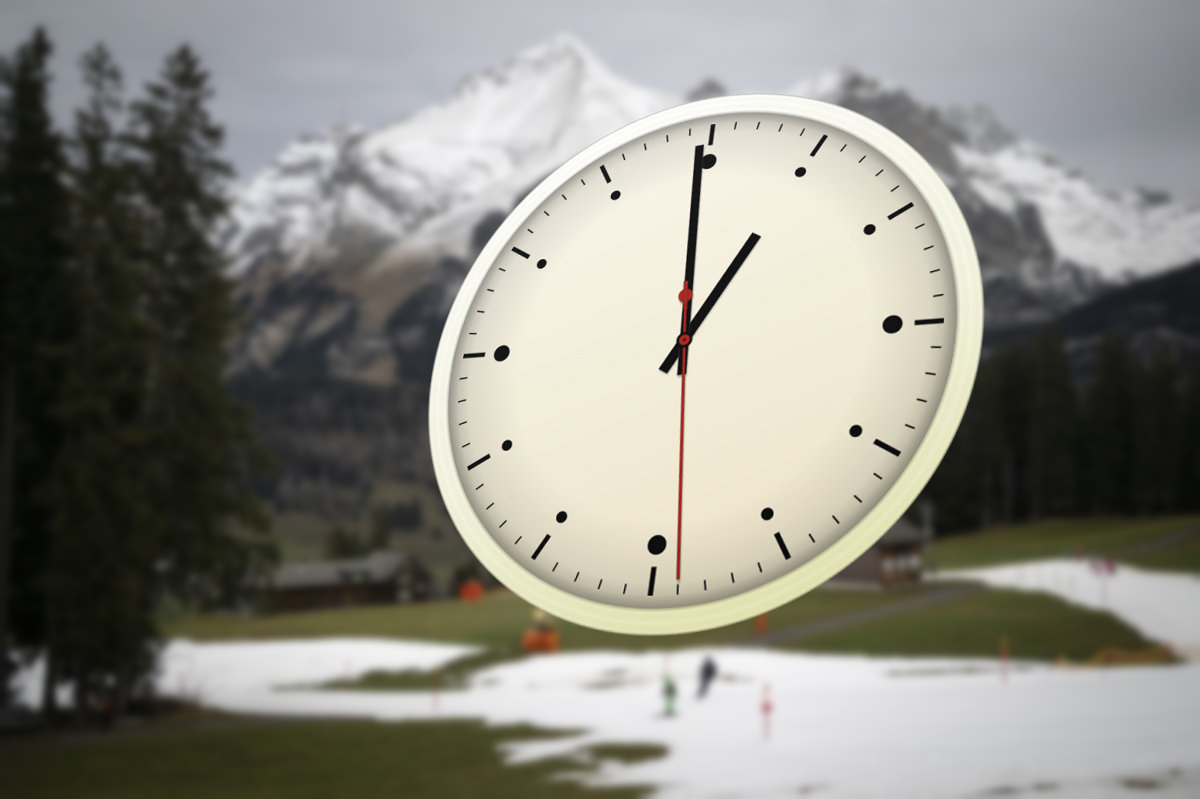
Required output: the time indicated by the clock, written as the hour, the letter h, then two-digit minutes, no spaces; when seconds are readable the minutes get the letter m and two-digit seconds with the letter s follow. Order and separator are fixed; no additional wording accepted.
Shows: 12h59m29s
